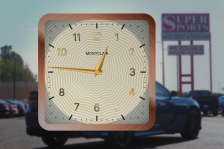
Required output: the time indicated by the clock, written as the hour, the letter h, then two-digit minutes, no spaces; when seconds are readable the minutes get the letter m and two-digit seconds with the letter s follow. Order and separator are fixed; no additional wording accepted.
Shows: 12h46
